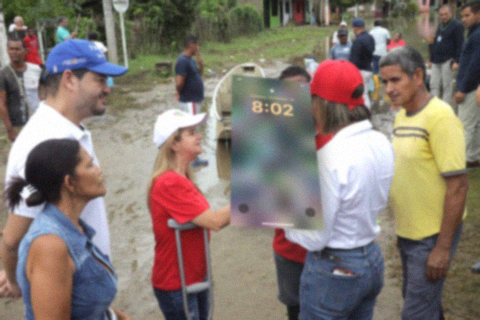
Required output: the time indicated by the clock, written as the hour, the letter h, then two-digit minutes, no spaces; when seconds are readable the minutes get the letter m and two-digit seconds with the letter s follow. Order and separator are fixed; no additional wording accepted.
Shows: 8h02
